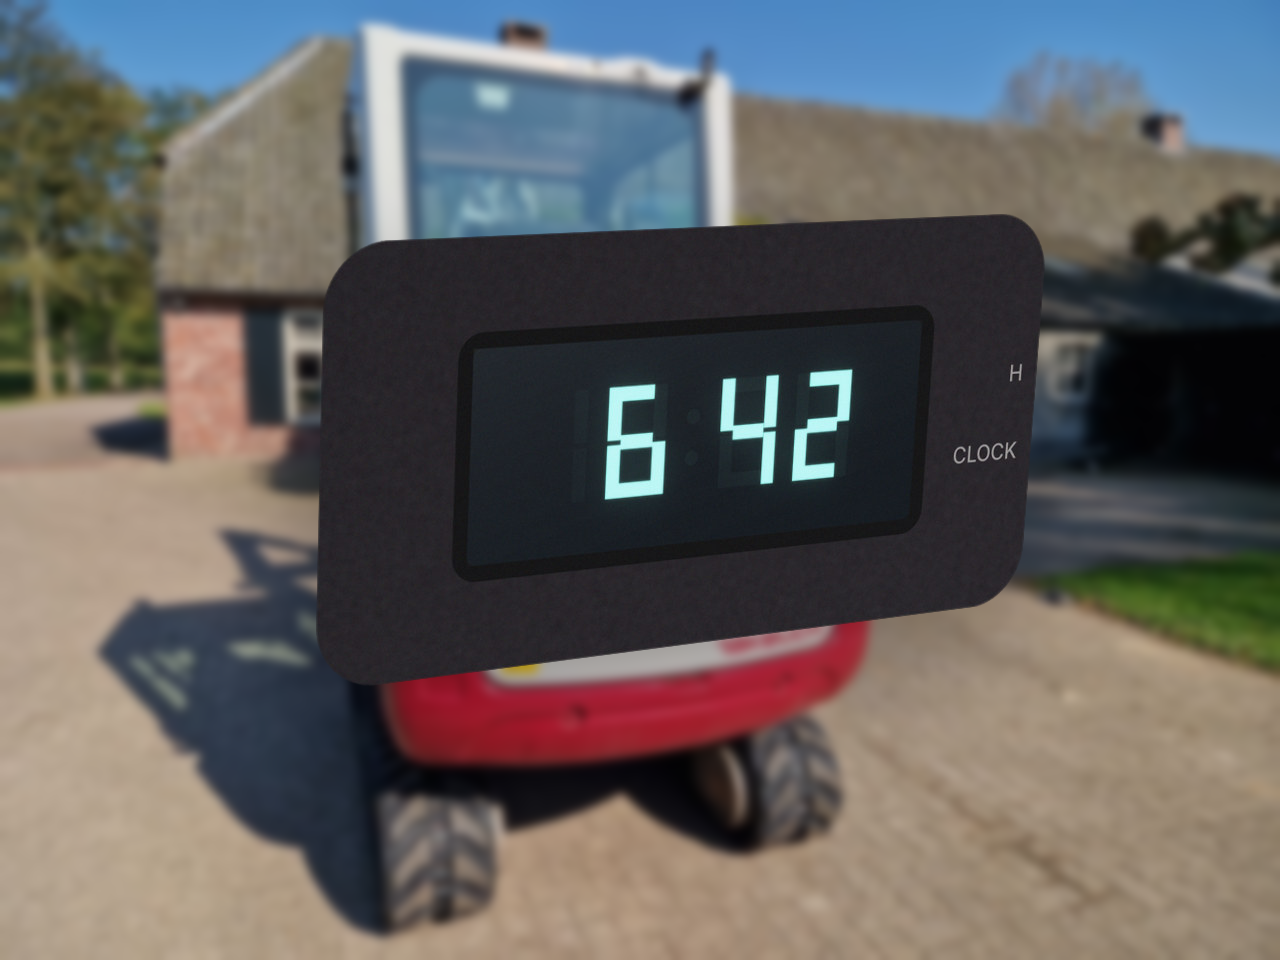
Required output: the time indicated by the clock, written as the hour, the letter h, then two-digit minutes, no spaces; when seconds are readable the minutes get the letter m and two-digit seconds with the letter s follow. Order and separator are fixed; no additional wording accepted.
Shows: 6h42
